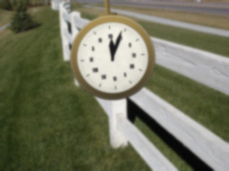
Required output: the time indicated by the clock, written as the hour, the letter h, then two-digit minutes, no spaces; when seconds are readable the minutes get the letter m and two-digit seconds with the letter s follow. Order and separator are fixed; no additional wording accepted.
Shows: 12h04
